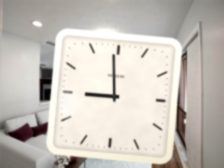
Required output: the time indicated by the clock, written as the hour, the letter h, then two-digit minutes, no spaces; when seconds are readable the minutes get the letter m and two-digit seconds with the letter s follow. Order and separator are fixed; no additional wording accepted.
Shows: 8h59
